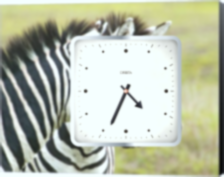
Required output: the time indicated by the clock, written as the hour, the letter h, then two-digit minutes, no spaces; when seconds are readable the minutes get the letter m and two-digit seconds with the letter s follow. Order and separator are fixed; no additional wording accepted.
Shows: 4h34
